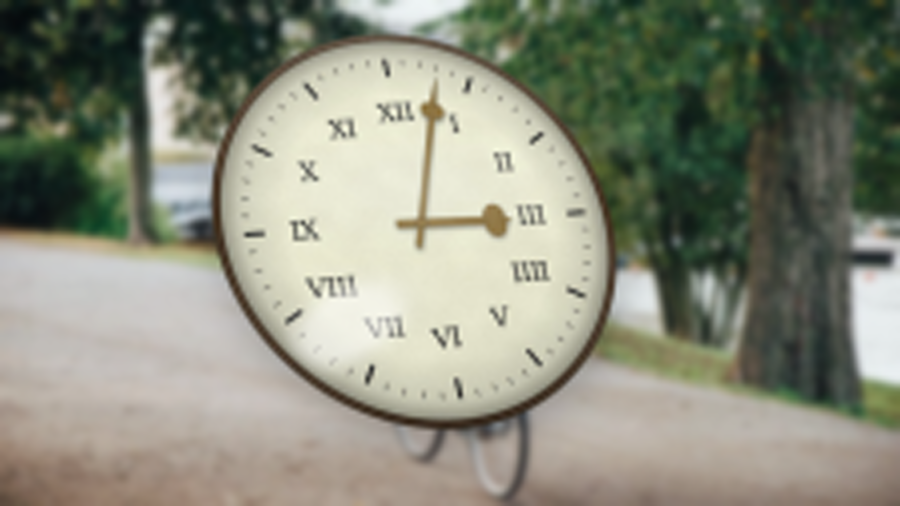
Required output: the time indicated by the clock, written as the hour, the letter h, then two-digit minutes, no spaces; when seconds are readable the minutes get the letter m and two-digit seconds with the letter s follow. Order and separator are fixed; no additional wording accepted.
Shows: 3h03
